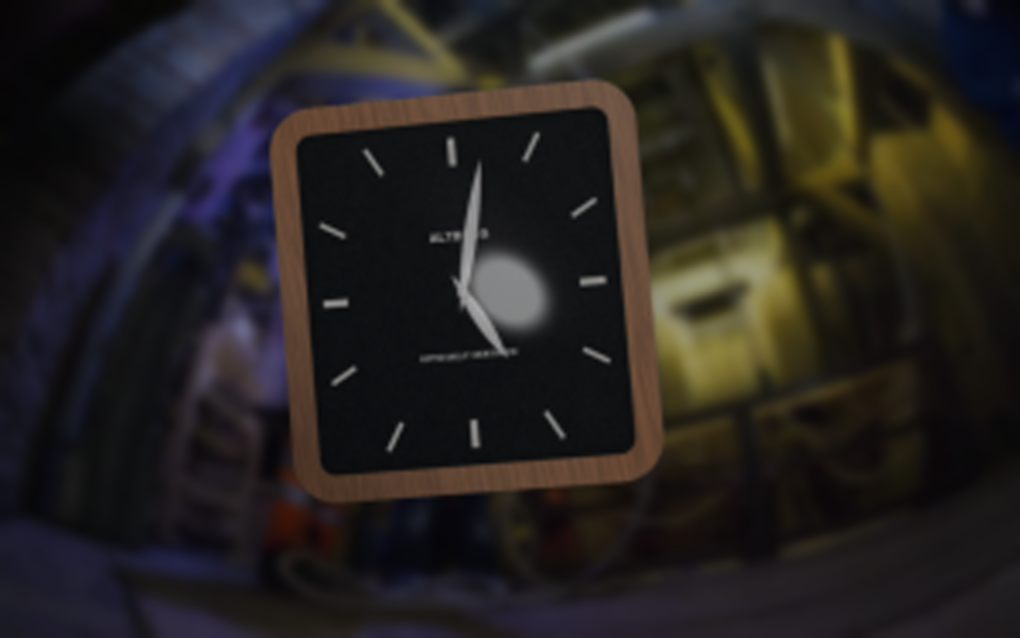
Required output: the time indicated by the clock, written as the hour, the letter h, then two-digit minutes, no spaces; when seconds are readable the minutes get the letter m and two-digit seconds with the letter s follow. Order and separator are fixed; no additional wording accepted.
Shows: 5h02
